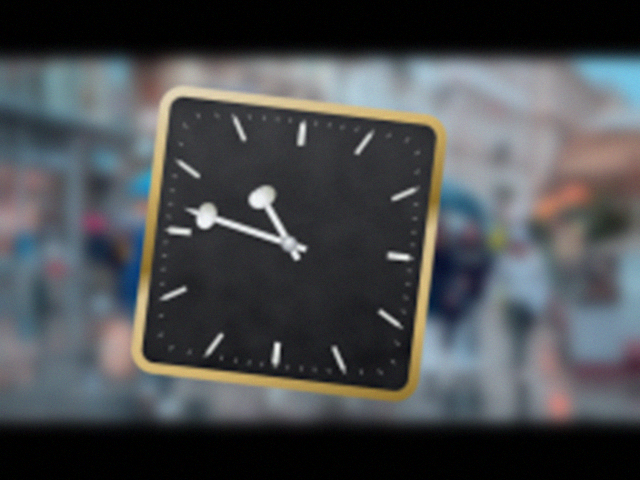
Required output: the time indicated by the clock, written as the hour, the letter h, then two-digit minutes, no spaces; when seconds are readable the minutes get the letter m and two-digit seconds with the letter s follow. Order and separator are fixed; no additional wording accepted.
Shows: 10h47
